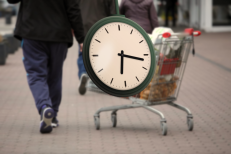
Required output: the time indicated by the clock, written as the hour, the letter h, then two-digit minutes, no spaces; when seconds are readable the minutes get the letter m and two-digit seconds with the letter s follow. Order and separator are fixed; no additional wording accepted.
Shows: 6h17
